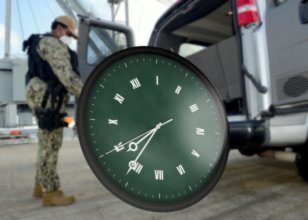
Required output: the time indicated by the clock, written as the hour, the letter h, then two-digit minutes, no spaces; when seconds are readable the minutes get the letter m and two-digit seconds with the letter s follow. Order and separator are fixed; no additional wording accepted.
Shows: 8h40m45s
